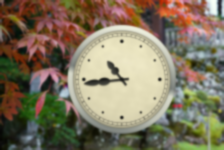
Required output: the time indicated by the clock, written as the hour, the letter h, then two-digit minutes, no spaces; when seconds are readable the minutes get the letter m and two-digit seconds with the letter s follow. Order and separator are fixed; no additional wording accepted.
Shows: 10h44
